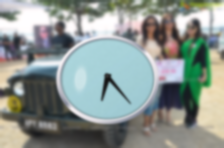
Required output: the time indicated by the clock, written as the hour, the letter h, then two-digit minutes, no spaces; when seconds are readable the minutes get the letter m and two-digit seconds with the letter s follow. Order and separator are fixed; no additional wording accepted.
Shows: 6h24
